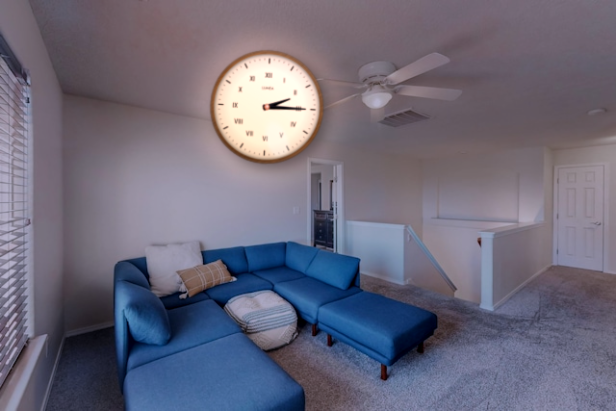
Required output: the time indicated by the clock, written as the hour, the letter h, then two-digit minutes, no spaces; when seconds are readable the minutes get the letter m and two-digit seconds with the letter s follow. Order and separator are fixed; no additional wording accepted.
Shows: 2h15
